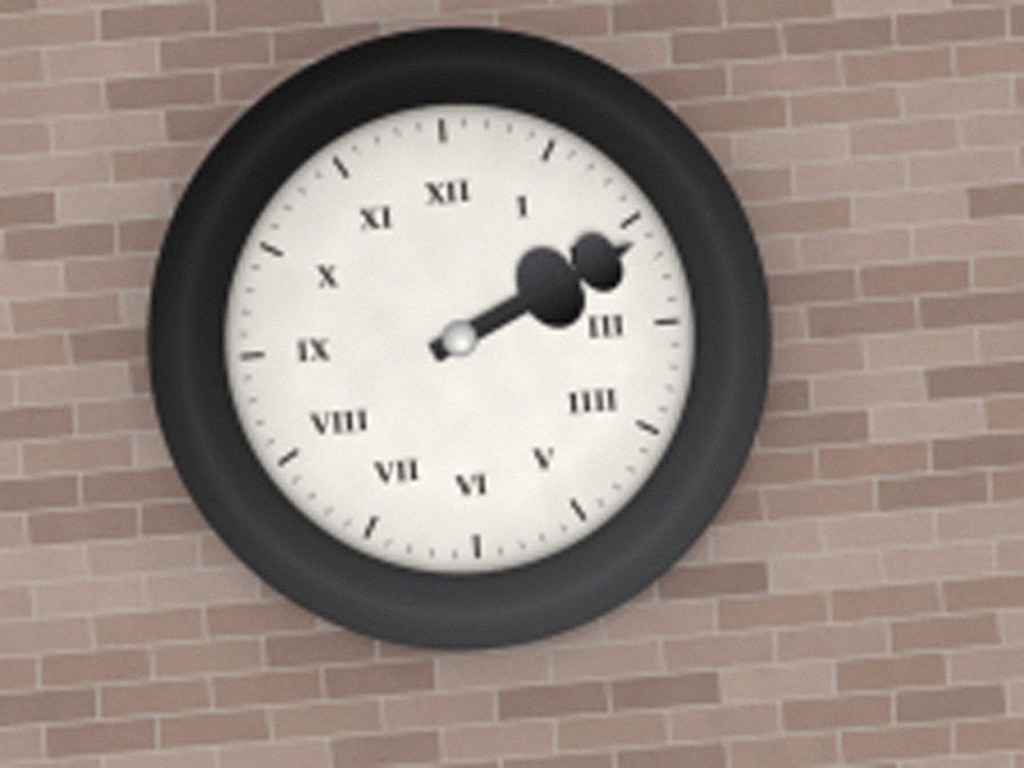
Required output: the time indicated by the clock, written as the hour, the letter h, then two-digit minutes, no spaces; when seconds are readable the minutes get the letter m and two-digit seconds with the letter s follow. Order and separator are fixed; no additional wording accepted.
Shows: 2h11
